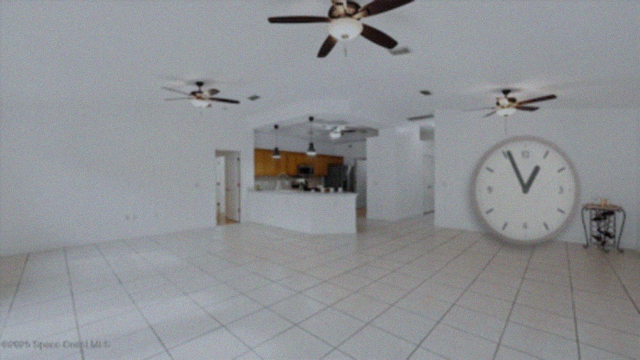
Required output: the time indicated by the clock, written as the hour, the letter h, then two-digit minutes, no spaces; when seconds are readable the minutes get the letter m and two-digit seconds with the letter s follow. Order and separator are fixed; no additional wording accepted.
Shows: 12h56
